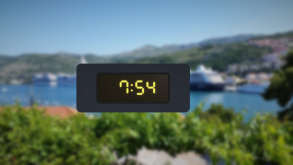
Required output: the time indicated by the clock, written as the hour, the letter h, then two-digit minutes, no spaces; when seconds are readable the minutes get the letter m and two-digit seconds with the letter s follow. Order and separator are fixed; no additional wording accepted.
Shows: 7h54
